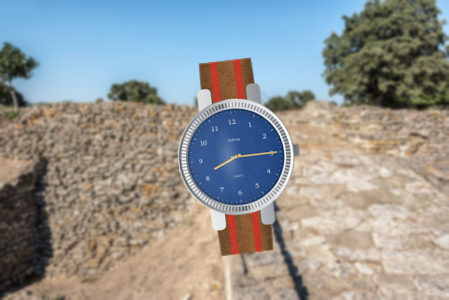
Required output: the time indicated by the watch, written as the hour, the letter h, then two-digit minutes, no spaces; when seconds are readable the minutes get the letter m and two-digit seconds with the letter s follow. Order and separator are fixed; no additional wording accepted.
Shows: 8h15
